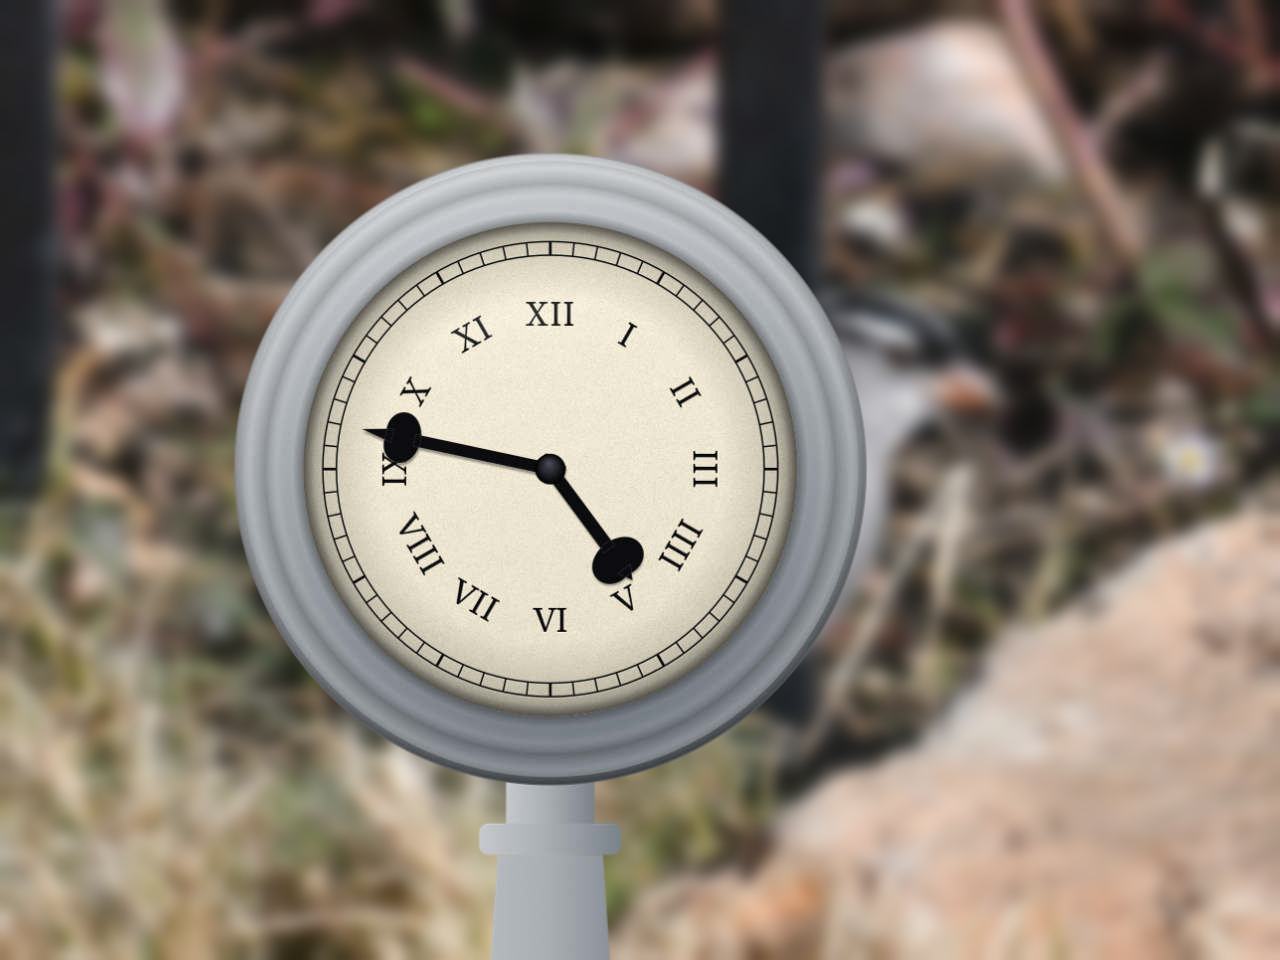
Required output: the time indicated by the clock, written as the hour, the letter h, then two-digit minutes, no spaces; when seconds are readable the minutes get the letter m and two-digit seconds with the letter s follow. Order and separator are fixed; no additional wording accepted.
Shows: 4h47
